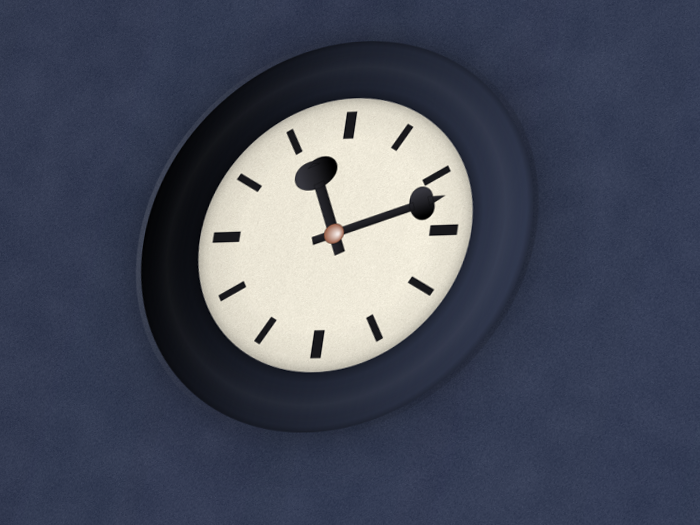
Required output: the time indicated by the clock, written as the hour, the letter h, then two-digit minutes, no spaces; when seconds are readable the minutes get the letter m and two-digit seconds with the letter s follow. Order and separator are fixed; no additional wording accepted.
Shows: 11h12
